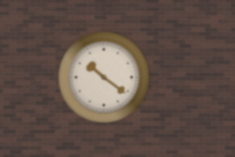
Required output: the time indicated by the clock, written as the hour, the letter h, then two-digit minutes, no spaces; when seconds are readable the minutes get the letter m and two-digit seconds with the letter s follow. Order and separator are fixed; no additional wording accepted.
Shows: 10h21
